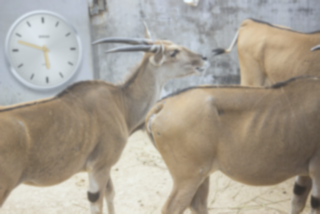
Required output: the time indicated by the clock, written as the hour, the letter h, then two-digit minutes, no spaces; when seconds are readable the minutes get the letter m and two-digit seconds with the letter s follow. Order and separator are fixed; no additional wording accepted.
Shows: 5h48
